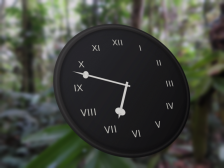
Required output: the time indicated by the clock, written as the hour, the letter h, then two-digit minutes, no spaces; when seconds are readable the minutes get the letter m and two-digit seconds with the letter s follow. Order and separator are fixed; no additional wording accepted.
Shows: 6h48
